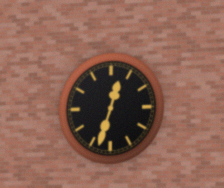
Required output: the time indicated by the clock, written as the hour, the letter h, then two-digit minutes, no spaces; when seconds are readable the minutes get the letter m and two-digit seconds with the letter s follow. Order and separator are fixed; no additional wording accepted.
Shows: 12h33
